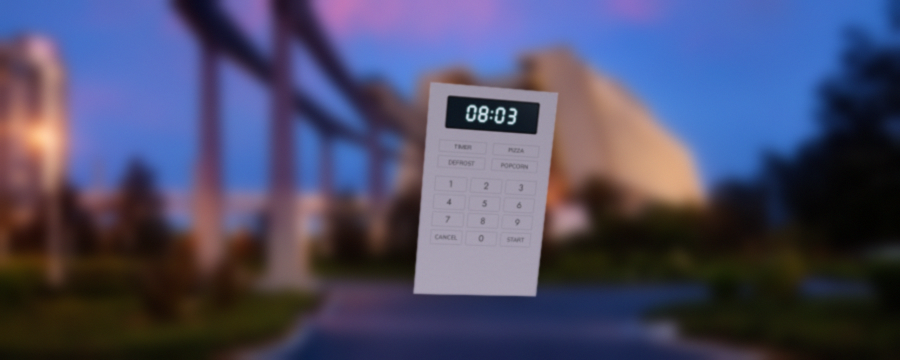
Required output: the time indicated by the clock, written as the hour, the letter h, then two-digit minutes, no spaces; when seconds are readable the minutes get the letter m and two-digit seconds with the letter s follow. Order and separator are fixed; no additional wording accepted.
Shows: 8h03
